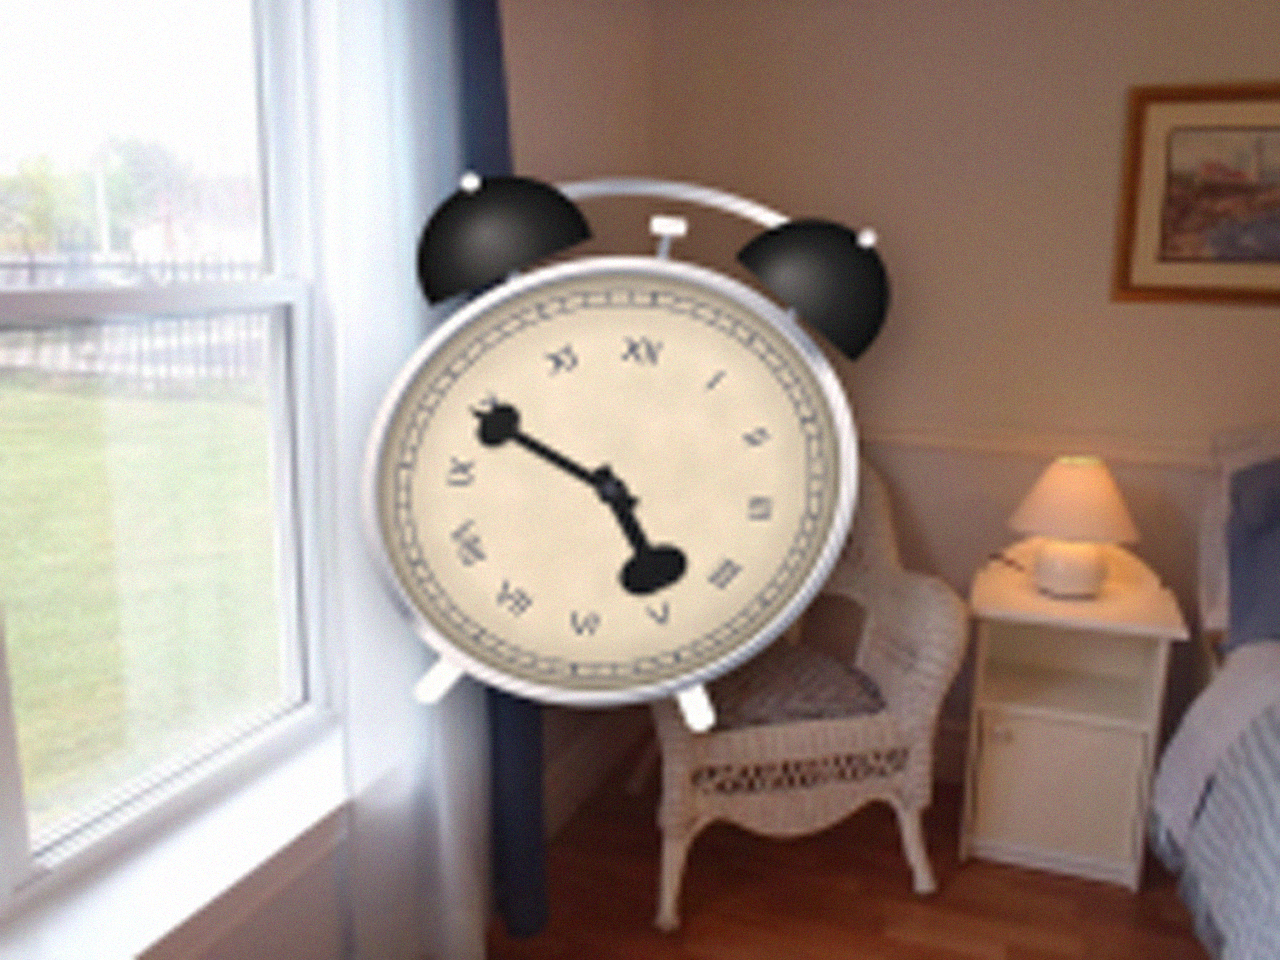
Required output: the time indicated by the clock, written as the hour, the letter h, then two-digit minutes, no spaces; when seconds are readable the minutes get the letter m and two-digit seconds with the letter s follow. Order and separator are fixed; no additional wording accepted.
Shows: 4h49
